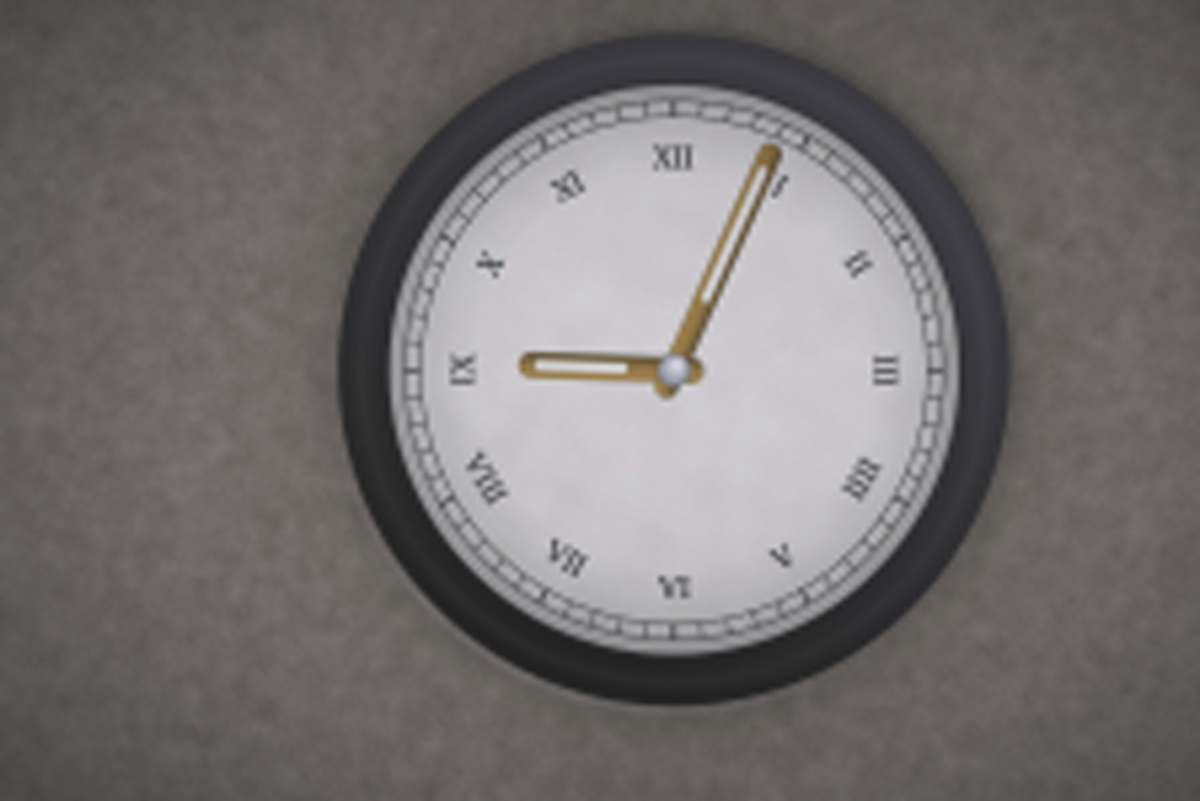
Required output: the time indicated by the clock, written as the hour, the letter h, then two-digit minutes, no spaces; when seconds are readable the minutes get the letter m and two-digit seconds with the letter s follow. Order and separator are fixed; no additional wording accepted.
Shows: 9h04
